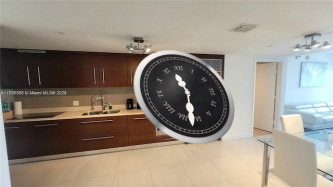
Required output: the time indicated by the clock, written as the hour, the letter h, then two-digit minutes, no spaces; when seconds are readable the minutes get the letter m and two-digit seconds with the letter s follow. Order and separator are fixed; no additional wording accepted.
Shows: 11h32
